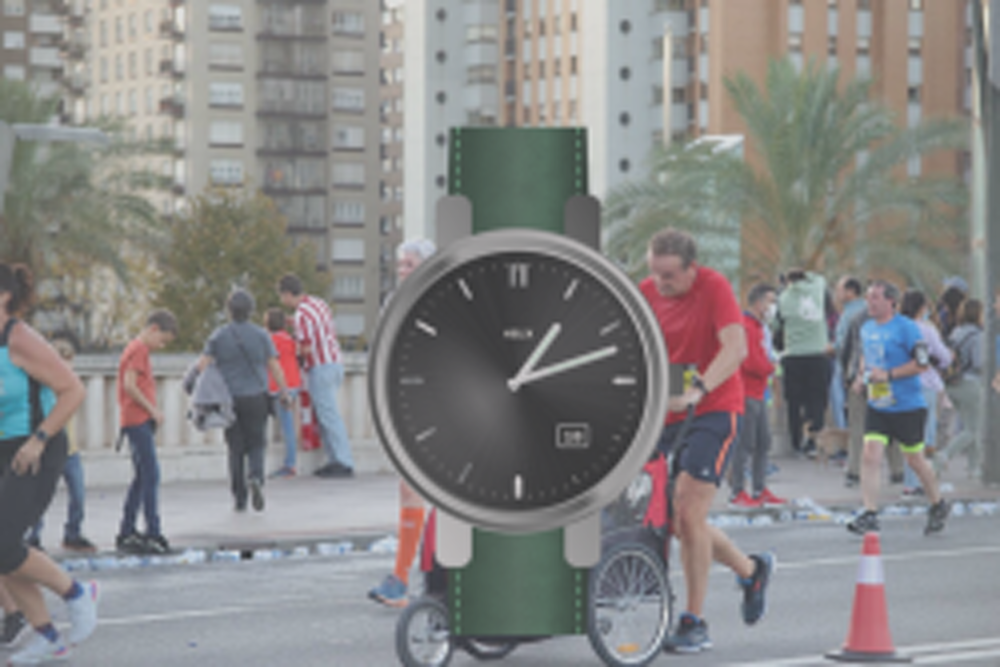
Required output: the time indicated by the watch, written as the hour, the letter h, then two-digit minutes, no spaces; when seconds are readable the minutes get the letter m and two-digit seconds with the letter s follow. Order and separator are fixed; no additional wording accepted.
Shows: 1h12
